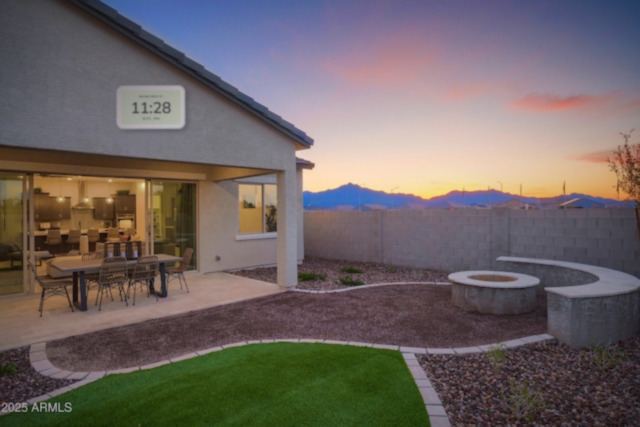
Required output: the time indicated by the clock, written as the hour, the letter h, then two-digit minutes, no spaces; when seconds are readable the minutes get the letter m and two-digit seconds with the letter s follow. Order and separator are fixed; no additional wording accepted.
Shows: 11h28
